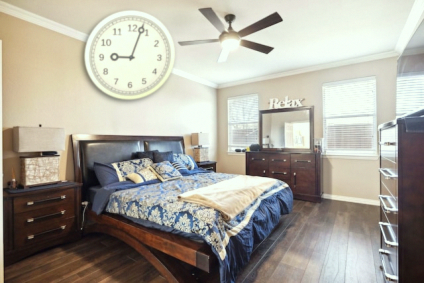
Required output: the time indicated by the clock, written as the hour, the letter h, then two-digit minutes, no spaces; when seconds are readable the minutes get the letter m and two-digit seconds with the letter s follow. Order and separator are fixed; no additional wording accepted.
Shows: 9h03
